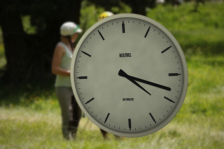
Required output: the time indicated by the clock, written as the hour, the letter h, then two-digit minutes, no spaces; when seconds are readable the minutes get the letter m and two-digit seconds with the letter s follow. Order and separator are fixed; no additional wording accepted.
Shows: 4h18
